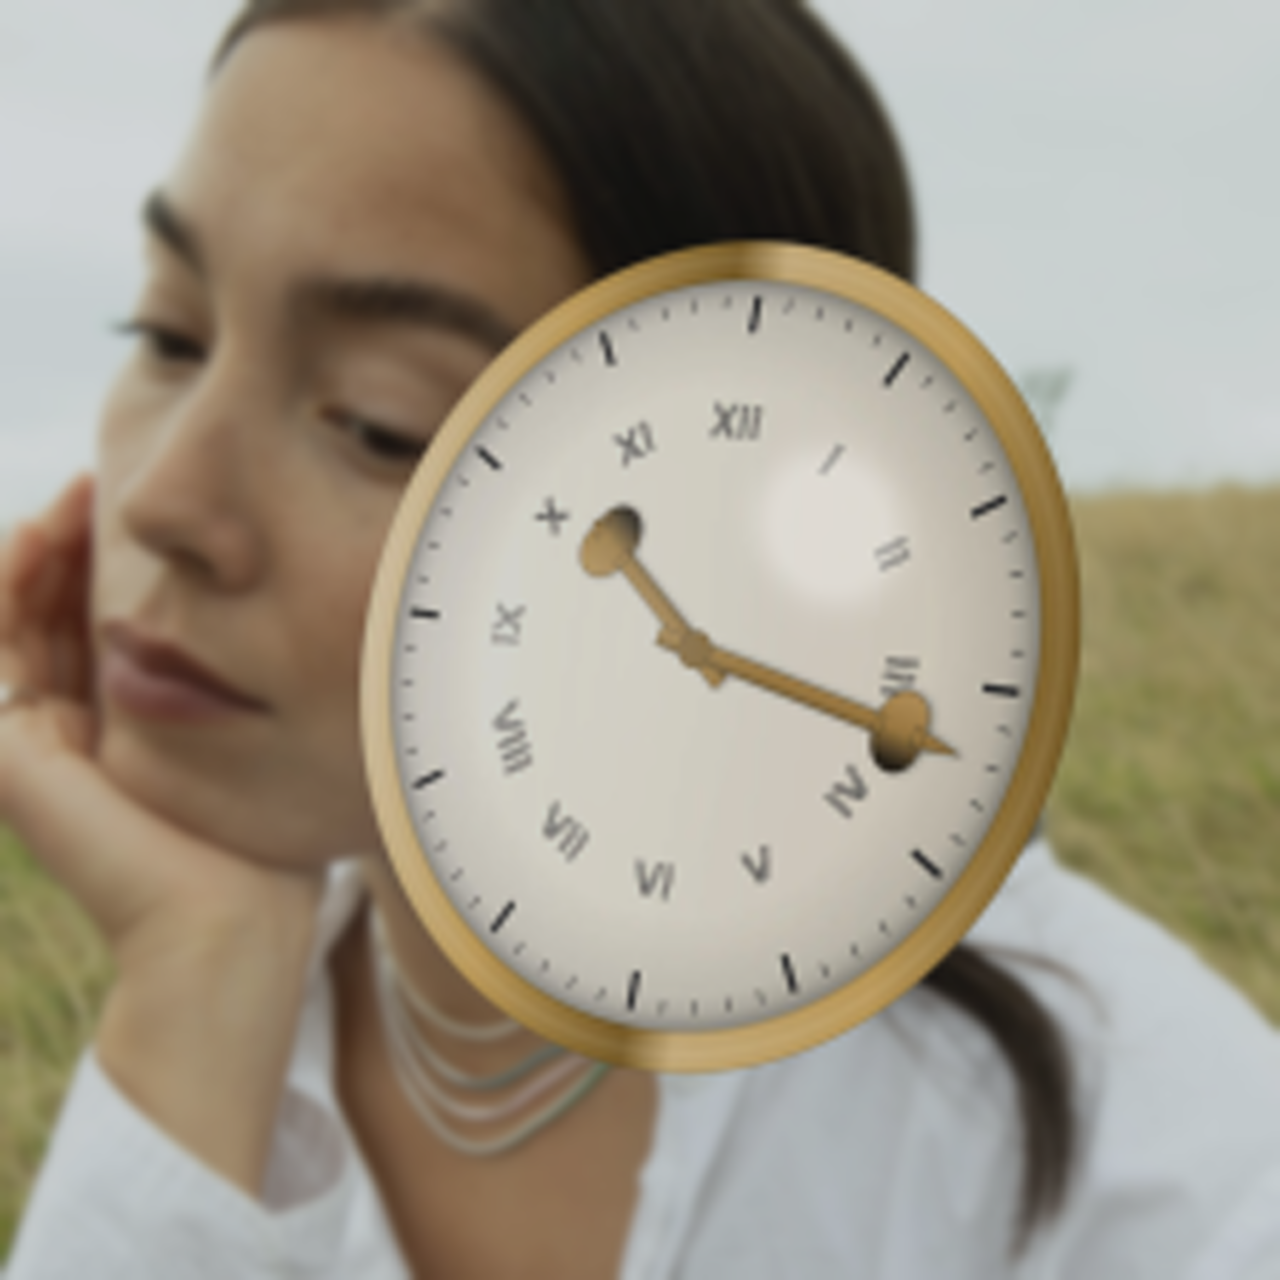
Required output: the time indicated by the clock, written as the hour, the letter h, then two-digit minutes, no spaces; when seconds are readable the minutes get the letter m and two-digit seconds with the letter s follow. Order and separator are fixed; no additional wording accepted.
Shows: 10h17
